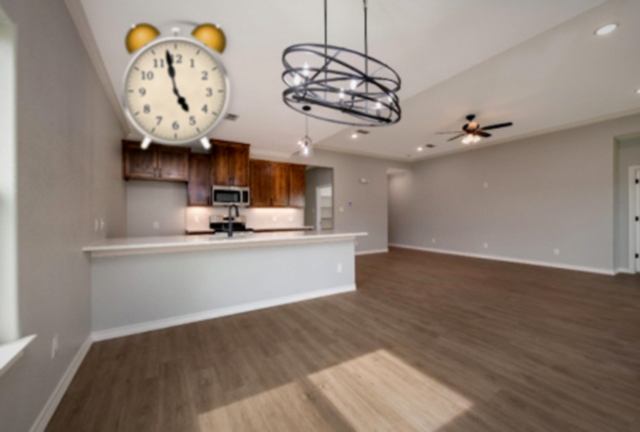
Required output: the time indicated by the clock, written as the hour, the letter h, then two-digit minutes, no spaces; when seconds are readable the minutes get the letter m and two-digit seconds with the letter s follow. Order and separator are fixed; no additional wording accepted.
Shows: 4h58
